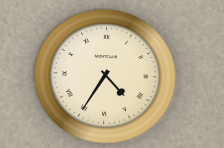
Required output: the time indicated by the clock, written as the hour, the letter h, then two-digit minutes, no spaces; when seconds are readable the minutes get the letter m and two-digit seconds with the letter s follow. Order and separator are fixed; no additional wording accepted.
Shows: 4h35
